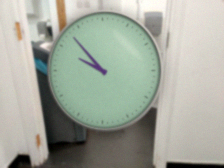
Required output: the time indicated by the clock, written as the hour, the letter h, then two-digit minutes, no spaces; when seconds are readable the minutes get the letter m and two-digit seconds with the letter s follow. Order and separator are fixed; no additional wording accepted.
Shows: 9h53
